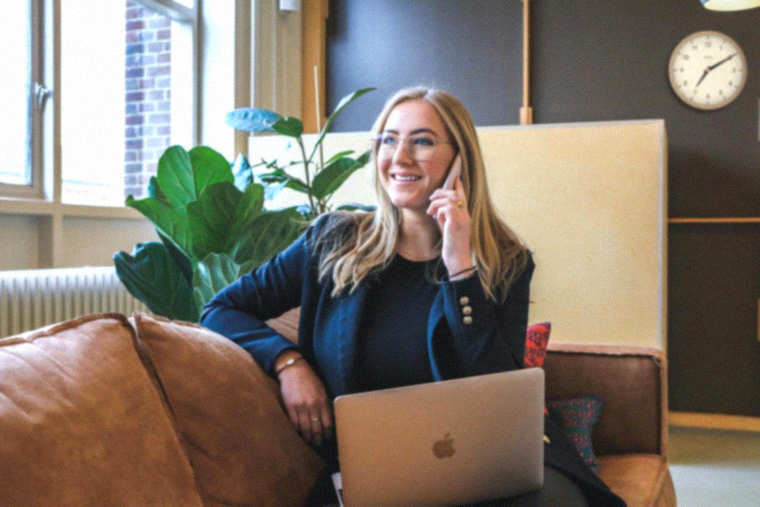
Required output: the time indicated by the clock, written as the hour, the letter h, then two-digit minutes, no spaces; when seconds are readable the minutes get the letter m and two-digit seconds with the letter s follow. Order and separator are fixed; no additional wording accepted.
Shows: 7h10
